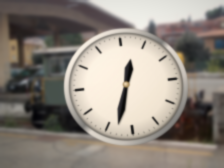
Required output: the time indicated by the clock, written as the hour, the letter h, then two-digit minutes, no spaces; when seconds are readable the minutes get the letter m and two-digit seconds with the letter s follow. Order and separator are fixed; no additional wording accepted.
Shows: 12h33
